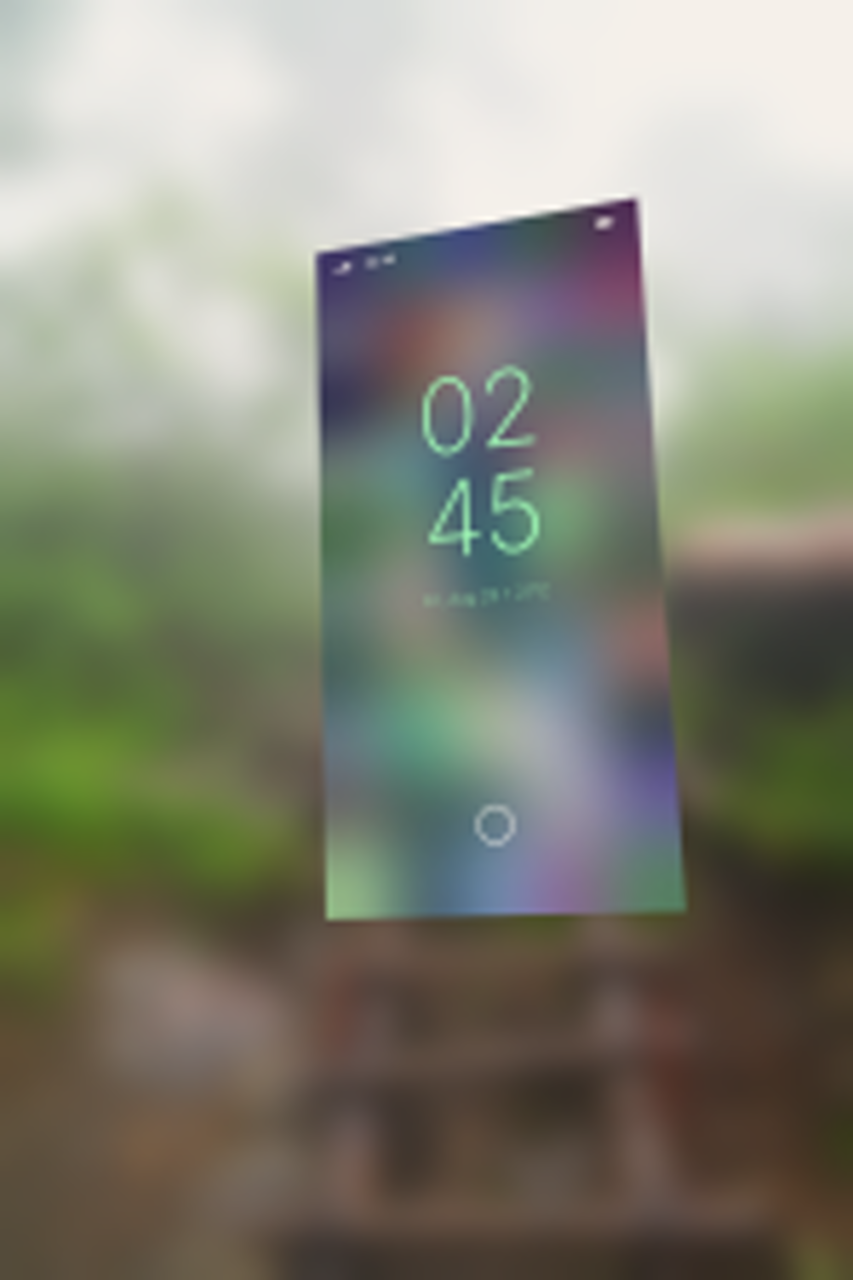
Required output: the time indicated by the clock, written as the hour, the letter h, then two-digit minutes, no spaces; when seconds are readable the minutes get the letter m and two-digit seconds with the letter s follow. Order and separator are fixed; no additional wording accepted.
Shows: 2h45
